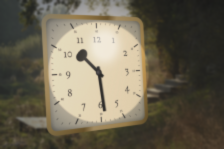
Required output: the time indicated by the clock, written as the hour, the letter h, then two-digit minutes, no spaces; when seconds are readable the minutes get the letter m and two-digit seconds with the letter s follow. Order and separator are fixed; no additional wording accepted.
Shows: 10h29
